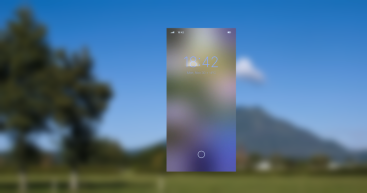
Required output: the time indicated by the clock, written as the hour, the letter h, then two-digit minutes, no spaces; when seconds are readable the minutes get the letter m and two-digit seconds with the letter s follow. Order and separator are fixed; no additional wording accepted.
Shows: 18h42
